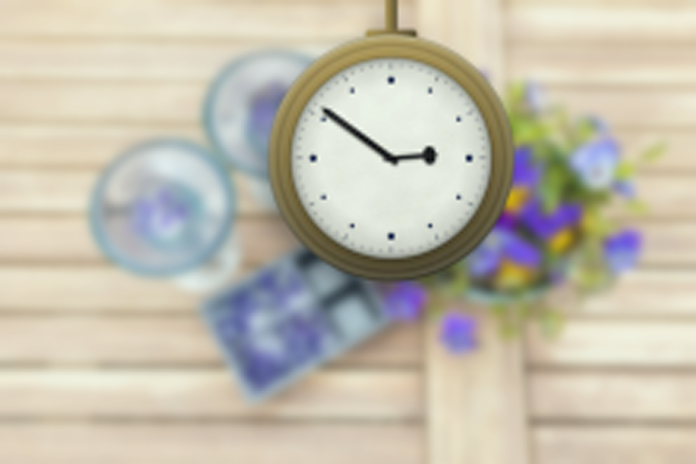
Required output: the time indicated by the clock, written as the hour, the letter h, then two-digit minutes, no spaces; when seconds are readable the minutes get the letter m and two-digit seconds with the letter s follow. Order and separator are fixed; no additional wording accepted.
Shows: 2h51
